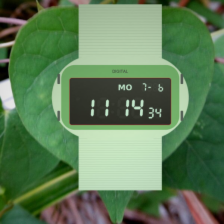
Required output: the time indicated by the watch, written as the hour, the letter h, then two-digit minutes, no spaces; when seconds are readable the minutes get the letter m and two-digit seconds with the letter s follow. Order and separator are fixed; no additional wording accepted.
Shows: 11h14m34s
